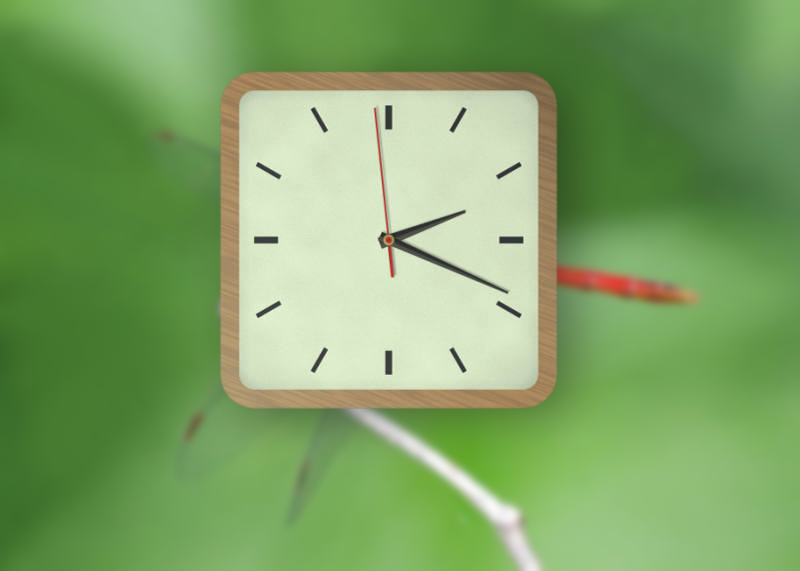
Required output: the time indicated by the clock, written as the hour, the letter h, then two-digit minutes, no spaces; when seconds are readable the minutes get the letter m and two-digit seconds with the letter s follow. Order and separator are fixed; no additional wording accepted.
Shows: 2h18m59s
